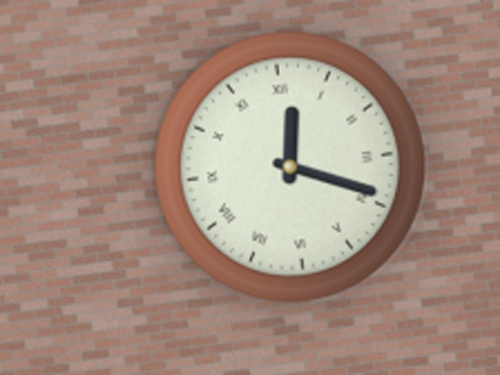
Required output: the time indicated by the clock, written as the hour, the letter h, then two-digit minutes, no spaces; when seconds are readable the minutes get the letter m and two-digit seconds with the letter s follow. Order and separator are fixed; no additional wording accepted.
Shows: 12h19
